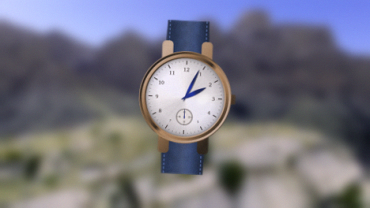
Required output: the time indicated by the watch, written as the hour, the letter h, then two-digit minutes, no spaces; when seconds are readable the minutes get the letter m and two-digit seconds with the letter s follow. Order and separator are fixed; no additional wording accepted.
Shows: 2h04
